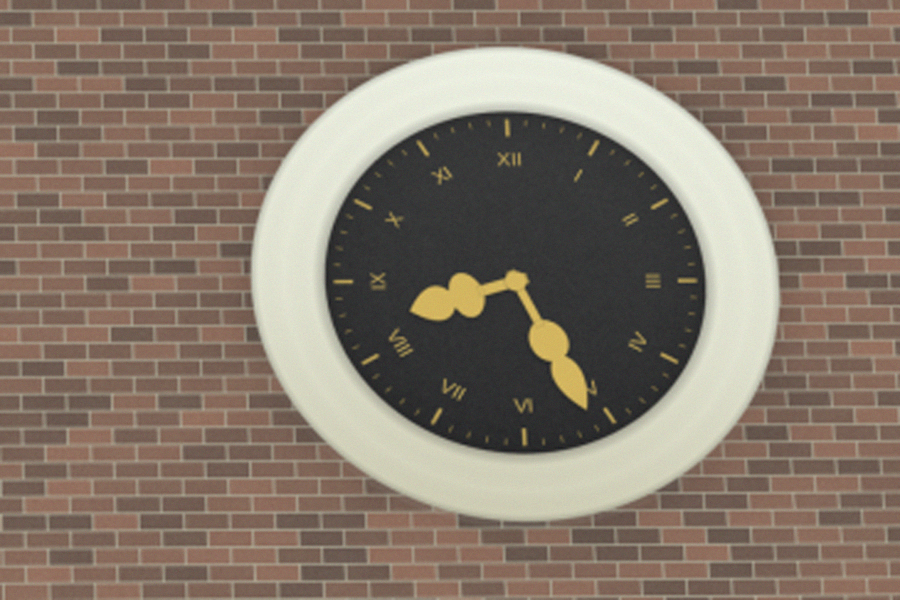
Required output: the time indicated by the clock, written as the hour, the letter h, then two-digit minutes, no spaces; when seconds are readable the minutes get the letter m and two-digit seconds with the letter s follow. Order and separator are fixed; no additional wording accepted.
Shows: 8h26
